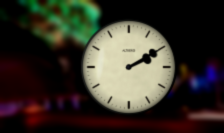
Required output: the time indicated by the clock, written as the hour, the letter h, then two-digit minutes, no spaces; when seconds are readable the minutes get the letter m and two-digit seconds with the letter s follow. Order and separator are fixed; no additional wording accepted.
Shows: 2h10
